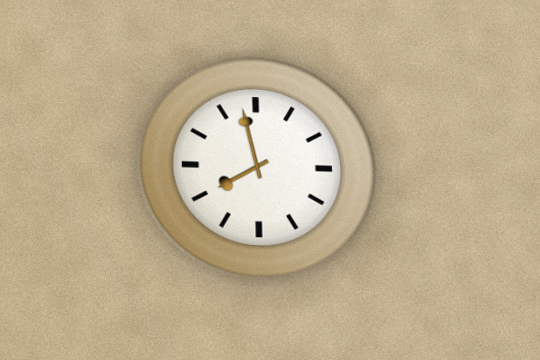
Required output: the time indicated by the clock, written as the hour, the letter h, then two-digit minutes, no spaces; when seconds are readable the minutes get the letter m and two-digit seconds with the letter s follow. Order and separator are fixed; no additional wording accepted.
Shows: 7h58
